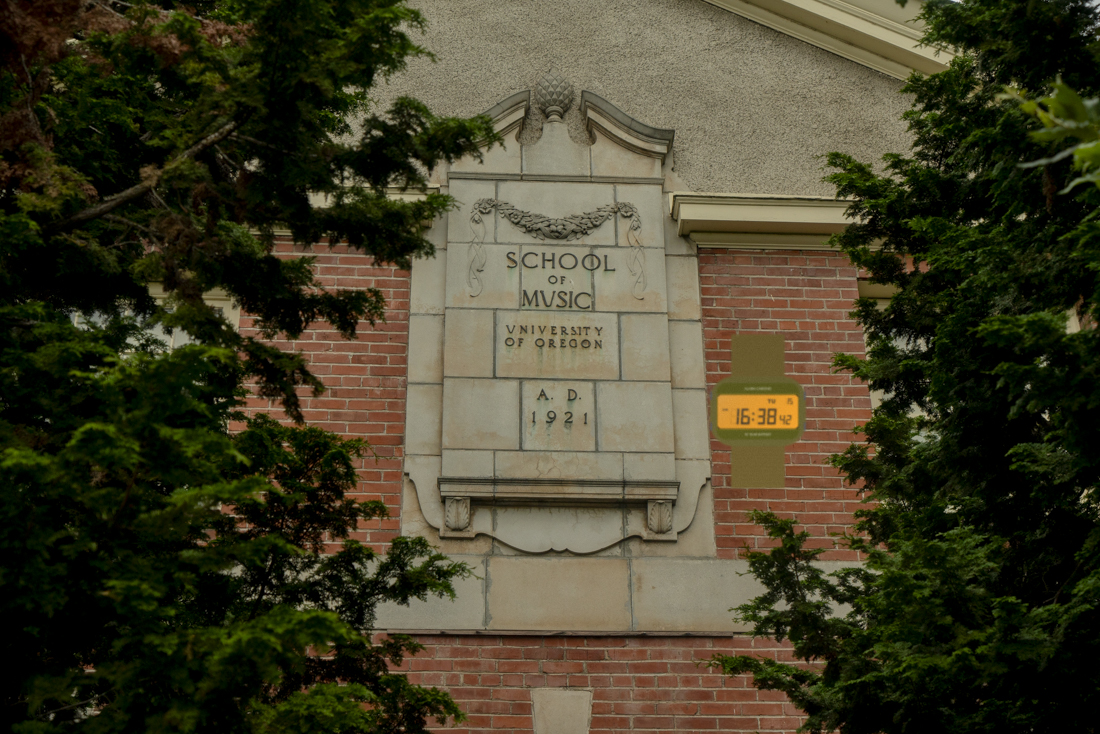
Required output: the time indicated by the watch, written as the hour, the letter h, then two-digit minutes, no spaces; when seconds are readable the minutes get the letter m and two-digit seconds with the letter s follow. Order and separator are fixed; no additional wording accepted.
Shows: 16h38
